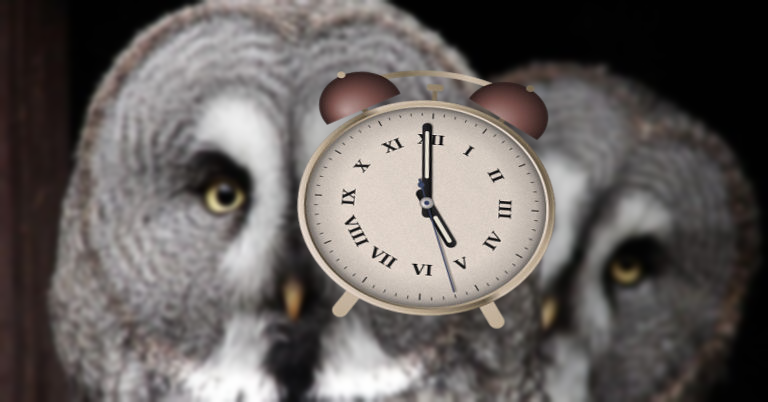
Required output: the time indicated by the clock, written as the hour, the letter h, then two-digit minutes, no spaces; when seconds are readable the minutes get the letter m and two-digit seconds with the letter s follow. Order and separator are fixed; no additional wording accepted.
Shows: 4h59m27s
